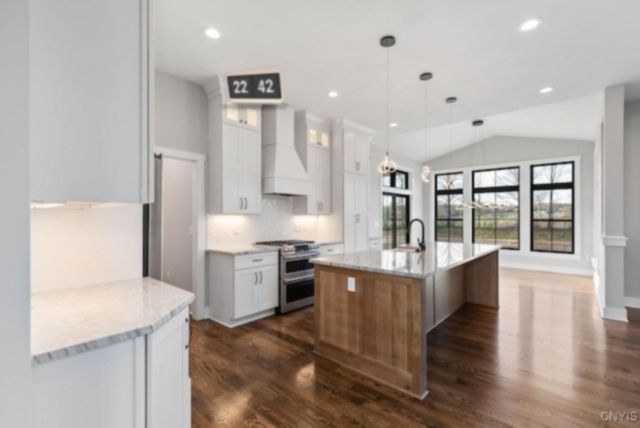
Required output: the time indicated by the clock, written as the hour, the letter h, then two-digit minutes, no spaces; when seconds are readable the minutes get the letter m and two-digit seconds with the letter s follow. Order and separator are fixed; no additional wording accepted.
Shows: 22h42
